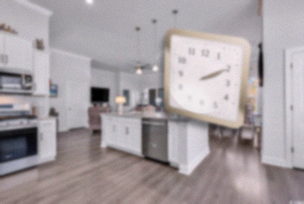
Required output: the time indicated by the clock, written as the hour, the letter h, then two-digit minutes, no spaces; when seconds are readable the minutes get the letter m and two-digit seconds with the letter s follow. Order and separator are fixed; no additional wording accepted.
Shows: 2h10
